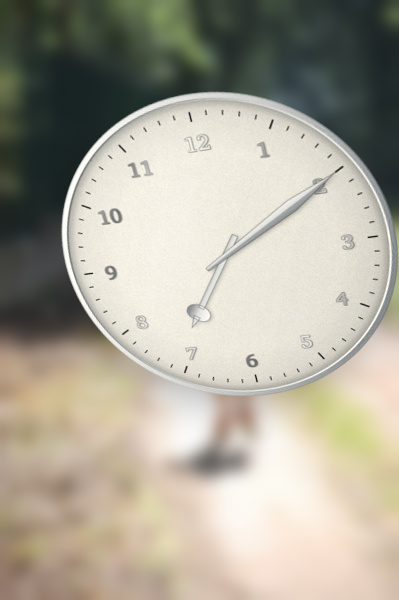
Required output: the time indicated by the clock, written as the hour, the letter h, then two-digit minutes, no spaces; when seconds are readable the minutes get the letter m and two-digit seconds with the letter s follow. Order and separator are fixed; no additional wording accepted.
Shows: 7h10
